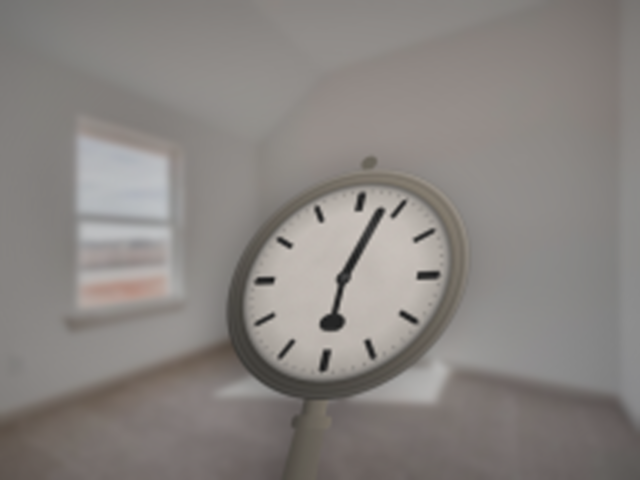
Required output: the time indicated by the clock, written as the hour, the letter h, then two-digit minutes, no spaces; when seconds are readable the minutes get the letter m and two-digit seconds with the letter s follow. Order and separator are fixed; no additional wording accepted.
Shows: 6h03
